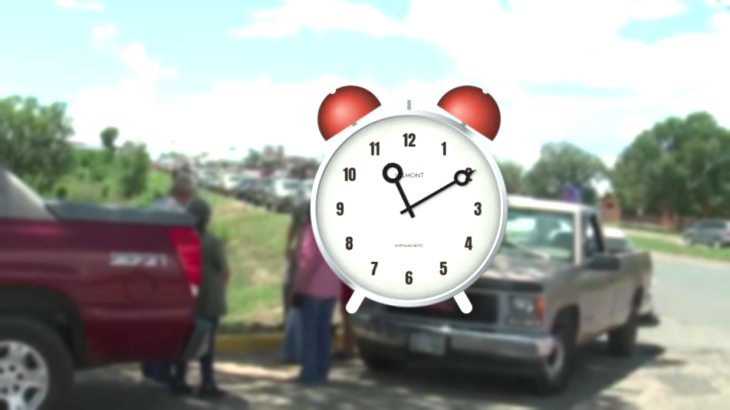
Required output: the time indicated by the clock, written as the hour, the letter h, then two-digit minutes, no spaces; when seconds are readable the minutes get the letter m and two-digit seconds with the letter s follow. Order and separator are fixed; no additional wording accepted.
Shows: 11h10
